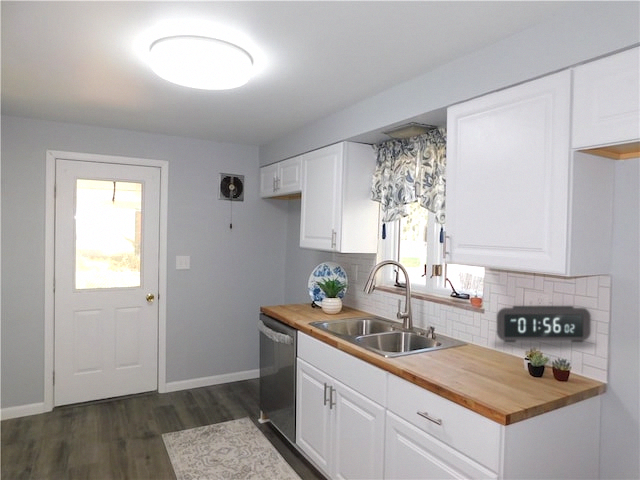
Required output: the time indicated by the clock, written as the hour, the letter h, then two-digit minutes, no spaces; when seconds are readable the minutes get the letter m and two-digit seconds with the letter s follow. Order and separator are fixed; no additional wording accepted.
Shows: 1h56
